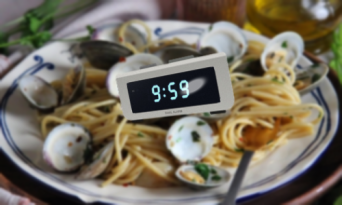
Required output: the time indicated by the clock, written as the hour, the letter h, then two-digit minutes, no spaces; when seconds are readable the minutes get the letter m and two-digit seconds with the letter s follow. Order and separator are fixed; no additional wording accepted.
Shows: 9h59
